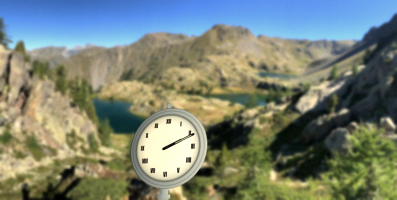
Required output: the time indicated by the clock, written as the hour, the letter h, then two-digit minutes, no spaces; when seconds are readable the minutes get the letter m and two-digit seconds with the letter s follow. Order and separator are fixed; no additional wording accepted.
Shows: 2h11
